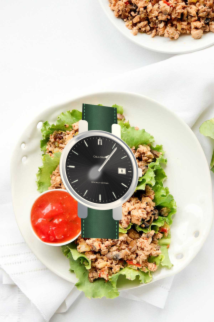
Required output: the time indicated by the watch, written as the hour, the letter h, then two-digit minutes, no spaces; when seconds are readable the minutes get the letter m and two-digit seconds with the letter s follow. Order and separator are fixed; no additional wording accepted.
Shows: 1h06
